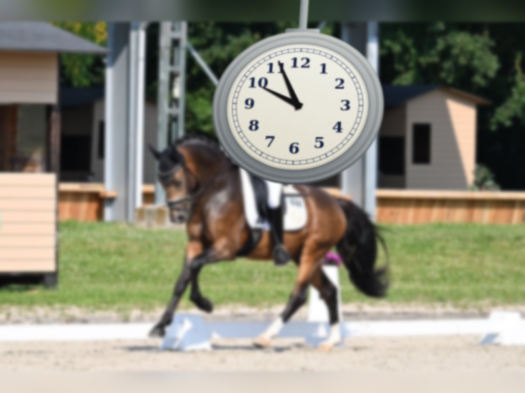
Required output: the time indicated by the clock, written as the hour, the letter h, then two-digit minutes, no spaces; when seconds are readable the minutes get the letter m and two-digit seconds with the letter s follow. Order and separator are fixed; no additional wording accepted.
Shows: 9h56
